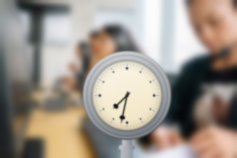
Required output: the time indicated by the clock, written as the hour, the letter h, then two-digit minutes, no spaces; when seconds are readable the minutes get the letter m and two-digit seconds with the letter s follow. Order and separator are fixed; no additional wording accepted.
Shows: 7h32
